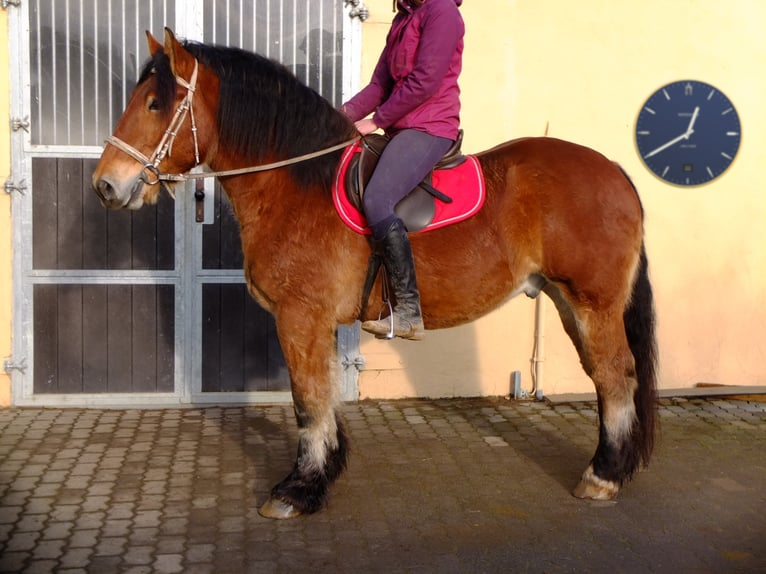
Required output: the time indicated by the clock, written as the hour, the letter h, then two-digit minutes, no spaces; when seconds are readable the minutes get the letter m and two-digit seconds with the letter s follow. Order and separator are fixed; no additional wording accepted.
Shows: 12h40
